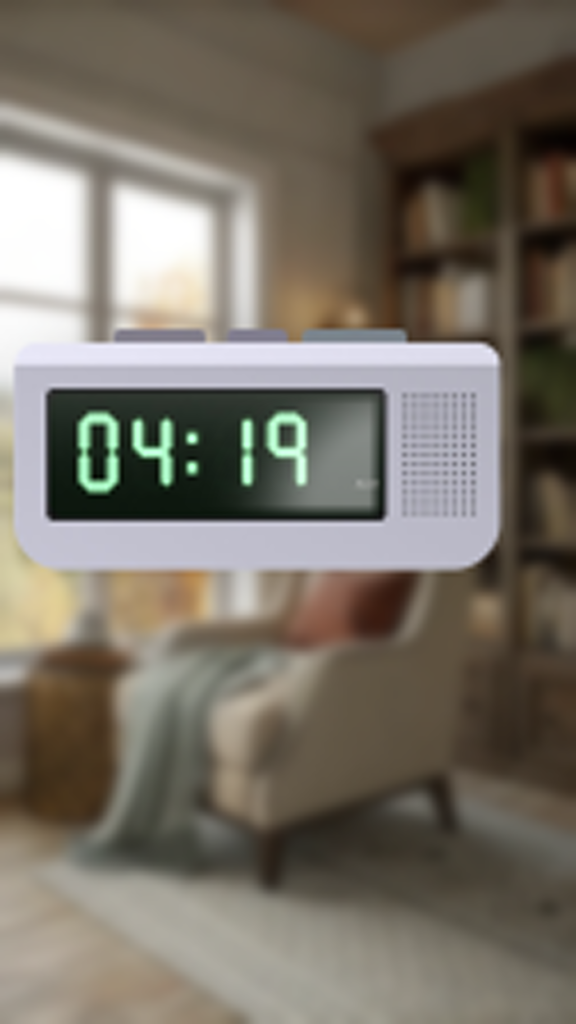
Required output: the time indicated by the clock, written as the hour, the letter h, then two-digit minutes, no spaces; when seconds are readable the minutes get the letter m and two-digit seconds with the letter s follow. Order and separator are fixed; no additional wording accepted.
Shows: 4h19
